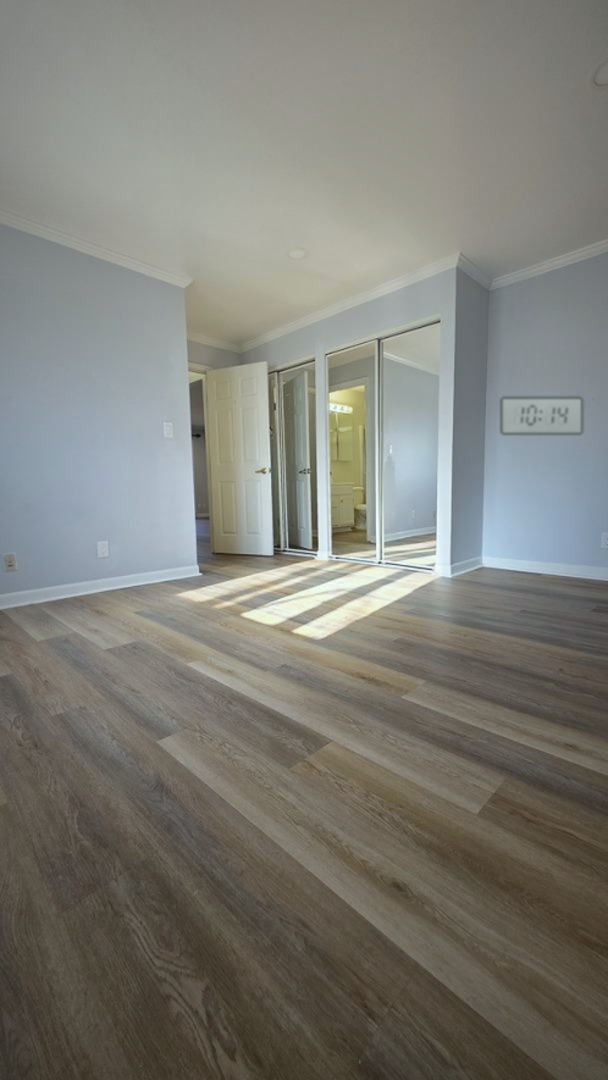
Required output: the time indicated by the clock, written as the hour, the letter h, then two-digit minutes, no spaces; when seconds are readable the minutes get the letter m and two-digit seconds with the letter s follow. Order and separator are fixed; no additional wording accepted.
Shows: 10h14
